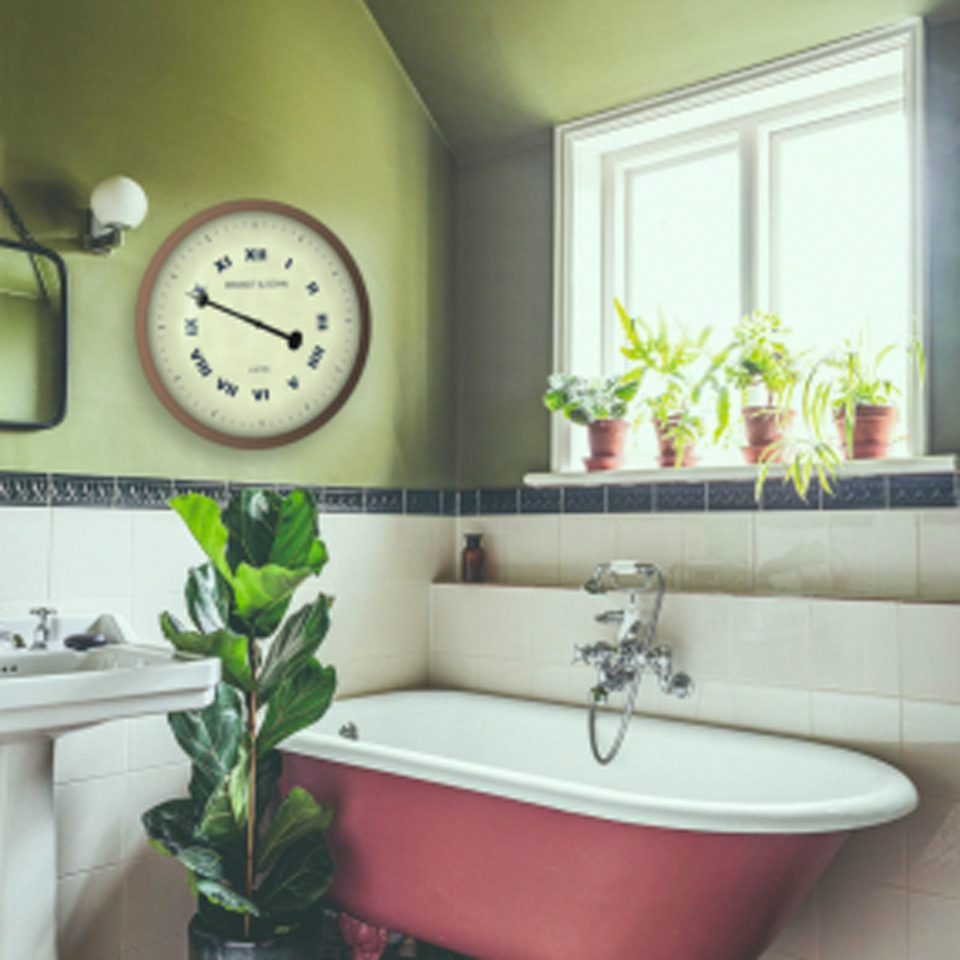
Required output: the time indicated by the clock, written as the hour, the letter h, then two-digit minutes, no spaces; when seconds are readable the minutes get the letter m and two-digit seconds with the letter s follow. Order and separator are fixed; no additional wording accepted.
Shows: 3h49
